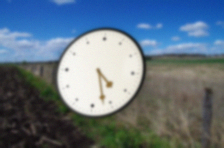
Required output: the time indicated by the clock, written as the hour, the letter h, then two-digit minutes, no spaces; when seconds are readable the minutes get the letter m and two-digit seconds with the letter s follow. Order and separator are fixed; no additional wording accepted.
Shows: 4h27
